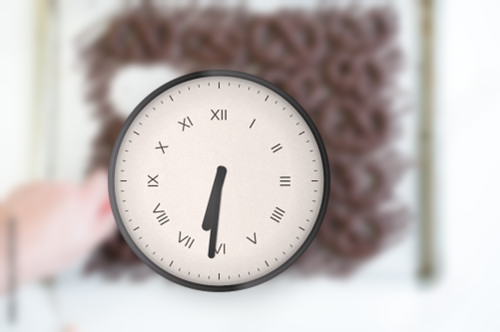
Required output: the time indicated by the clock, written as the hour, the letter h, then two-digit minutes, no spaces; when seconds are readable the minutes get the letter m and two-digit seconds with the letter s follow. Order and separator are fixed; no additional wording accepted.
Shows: 6h31
